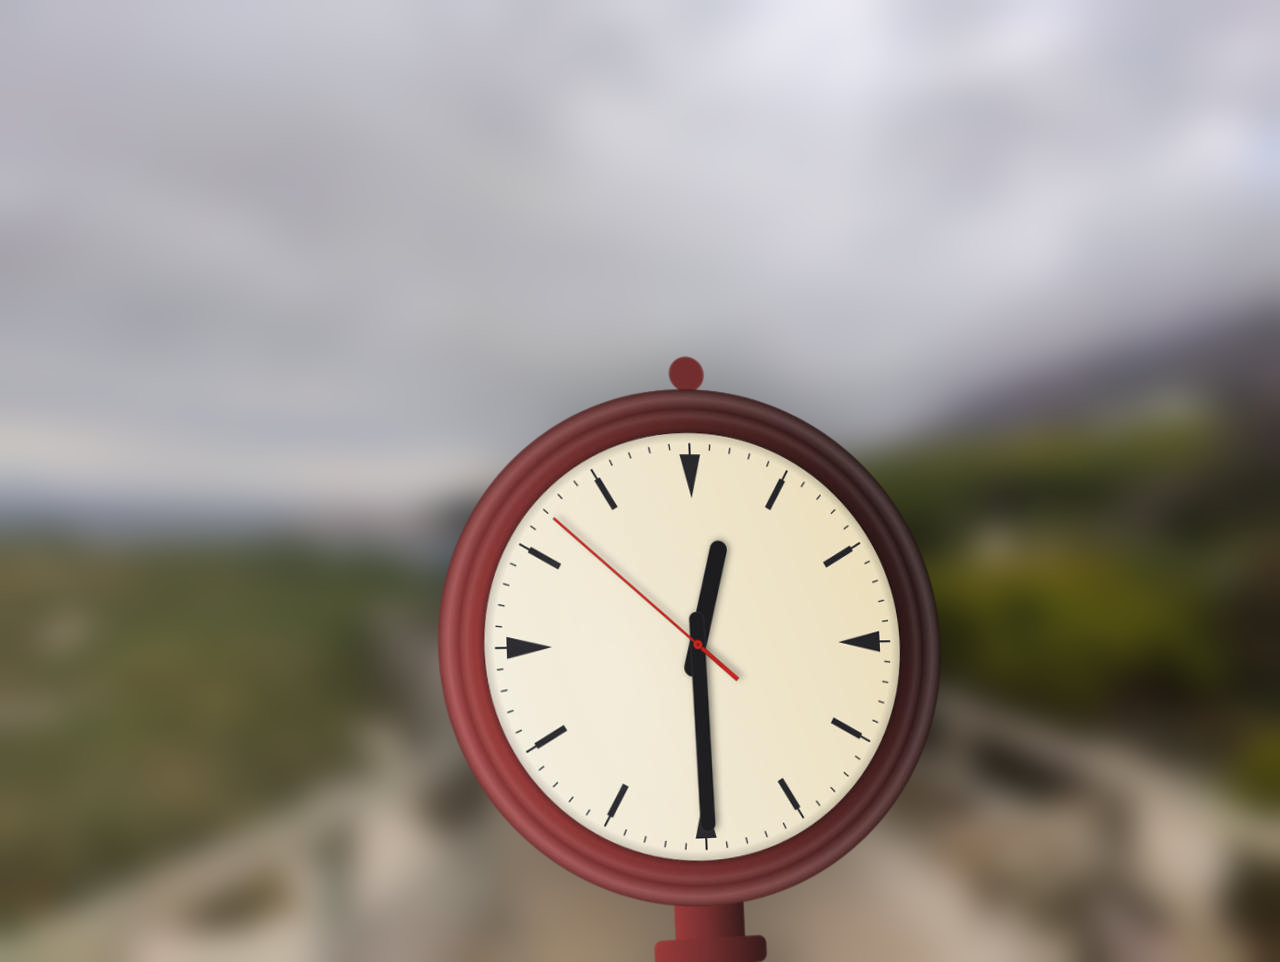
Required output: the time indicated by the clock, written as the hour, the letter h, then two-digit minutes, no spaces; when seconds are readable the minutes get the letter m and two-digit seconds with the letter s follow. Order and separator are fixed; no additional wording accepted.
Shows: 12h29m52s
